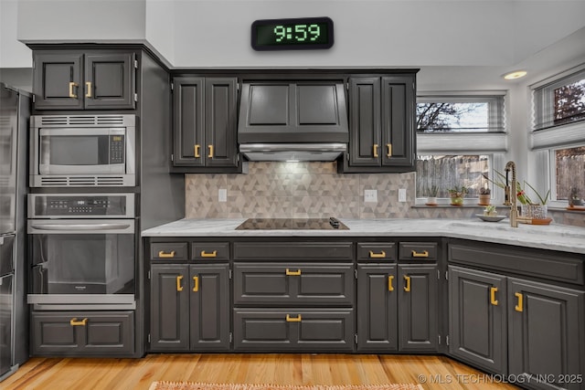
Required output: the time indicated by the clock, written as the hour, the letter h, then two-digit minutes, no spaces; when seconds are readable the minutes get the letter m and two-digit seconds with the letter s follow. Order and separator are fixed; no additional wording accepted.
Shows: 9h59
